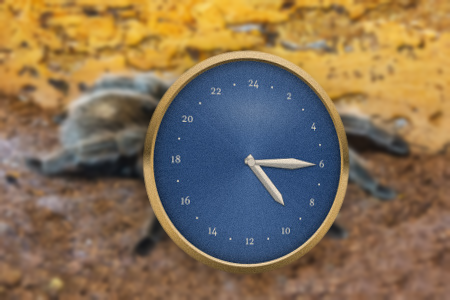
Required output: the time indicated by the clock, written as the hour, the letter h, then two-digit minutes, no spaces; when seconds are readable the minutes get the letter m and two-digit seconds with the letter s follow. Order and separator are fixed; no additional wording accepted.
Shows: 9h15
